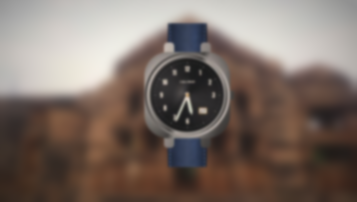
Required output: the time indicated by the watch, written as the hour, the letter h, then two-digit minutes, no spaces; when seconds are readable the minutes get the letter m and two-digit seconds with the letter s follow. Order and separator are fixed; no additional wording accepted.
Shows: 5h34
